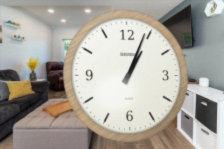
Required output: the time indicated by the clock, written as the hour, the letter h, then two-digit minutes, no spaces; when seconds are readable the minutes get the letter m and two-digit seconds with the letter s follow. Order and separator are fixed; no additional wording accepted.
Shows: 1h04
